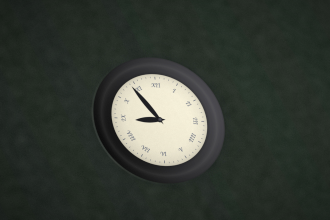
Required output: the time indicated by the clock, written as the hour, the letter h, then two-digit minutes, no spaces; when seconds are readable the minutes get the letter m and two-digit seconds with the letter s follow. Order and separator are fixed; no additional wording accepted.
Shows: 8h54
